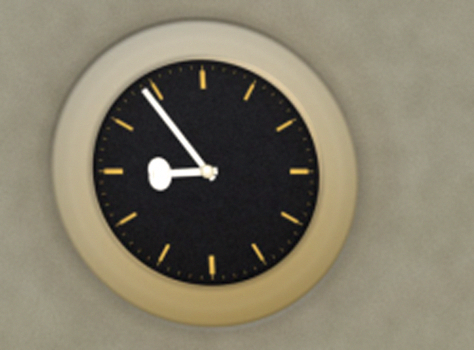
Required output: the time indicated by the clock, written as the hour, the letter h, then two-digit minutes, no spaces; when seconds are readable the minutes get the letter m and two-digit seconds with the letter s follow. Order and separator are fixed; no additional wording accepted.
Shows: 8h54
